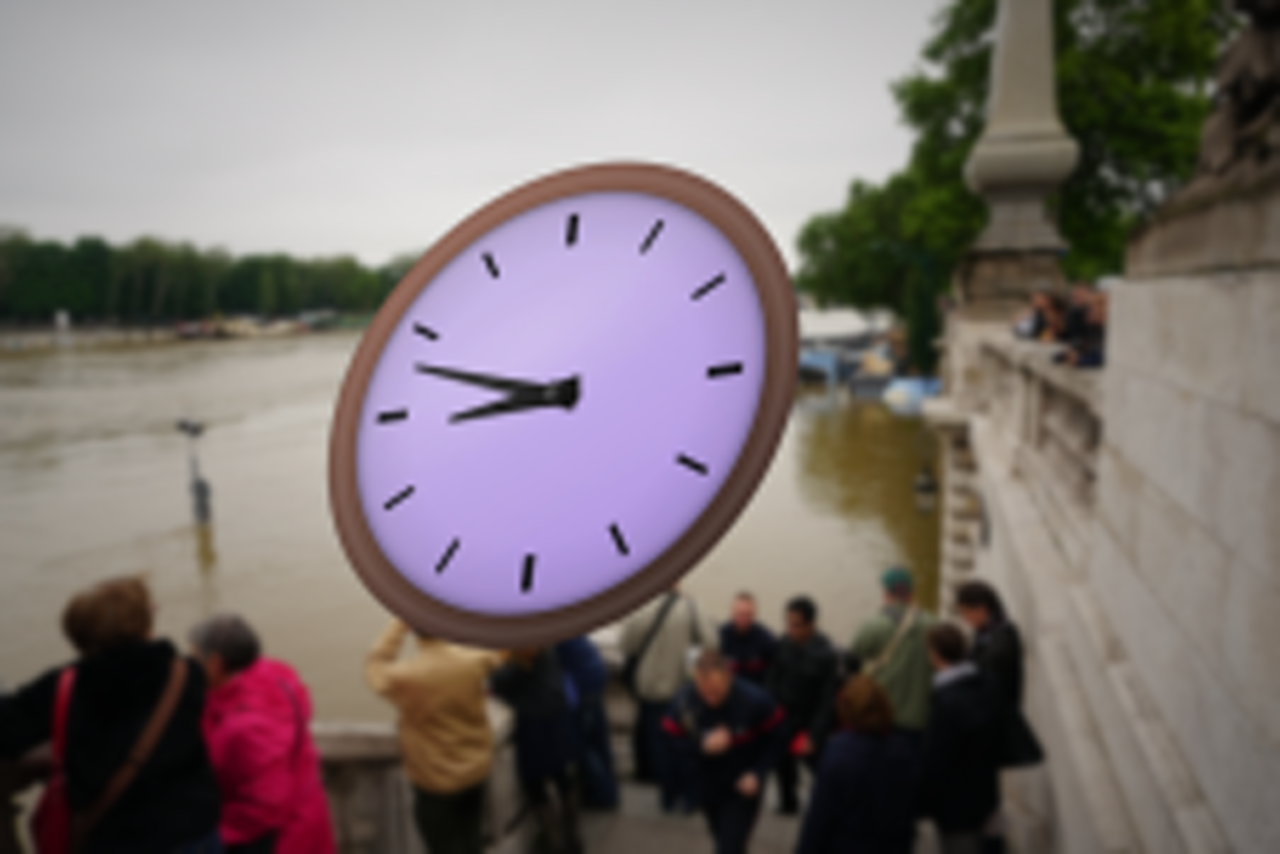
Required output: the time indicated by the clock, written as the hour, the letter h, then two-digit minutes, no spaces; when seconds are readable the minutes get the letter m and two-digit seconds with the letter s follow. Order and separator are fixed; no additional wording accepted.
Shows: 8h48
